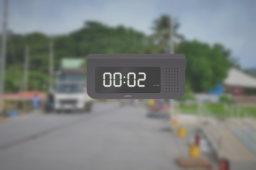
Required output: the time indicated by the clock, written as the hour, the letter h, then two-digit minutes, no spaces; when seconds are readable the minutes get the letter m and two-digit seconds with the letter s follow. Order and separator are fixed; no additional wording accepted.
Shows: 0h02
